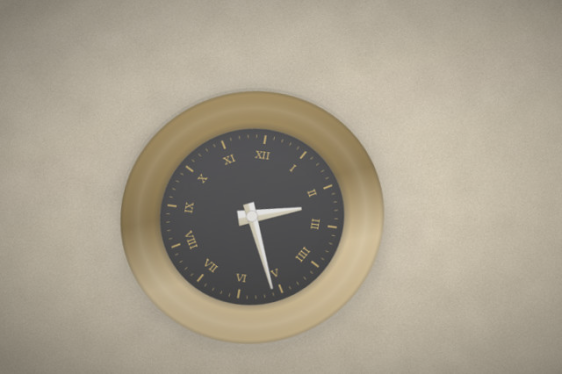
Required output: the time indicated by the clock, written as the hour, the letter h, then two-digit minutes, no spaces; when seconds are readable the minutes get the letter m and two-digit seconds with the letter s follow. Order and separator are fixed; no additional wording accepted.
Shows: 2h26
